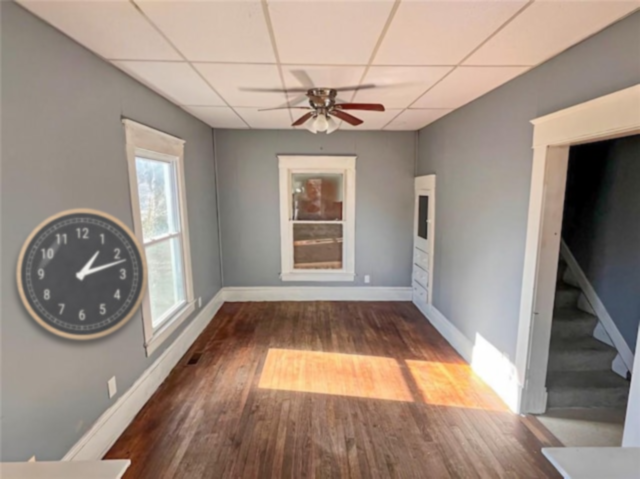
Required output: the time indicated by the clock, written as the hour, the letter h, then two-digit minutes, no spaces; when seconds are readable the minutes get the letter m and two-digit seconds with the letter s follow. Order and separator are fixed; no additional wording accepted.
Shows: 1h12
